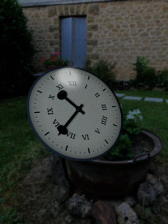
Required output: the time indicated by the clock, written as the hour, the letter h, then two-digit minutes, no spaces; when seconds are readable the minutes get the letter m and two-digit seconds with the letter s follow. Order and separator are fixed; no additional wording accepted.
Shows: 10h38
